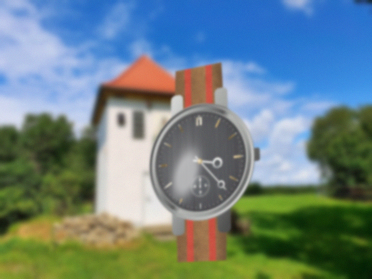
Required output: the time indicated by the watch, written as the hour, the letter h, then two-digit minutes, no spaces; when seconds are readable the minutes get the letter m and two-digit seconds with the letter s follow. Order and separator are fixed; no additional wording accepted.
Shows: 3h23
